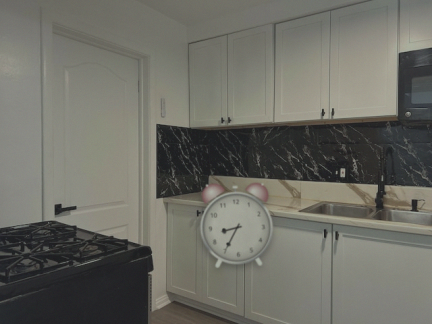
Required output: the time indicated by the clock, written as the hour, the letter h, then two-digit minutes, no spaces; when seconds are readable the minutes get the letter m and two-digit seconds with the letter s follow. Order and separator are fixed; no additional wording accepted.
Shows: 8h35
